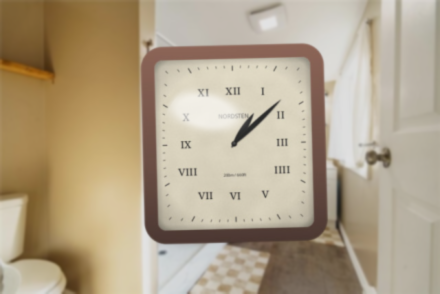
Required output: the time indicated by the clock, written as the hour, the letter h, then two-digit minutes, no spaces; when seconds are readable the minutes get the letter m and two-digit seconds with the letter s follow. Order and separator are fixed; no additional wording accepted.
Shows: 1h08
